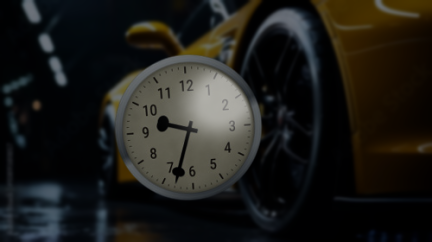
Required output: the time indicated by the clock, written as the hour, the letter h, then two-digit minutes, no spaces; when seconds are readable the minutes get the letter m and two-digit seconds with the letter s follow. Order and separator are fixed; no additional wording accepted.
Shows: 9h33
